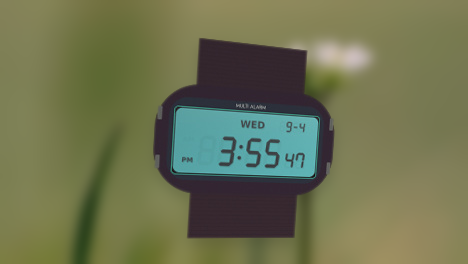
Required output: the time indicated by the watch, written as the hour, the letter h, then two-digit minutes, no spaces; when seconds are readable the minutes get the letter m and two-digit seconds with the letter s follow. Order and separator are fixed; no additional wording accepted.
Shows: 3h55m47s
